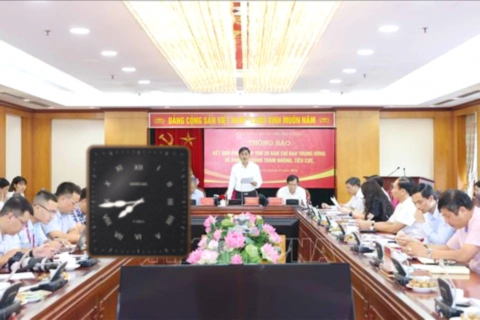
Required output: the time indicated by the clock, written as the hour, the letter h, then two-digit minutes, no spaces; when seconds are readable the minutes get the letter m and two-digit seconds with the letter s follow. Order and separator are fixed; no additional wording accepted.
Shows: 7h44
